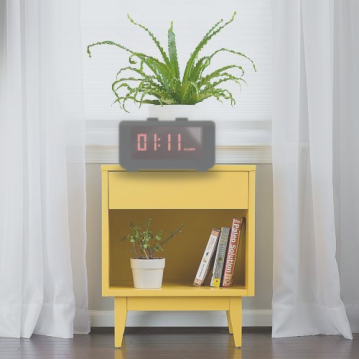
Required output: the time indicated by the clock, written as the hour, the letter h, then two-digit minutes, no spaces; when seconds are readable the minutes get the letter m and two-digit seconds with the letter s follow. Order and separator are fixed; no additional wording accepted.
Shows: 1h11
